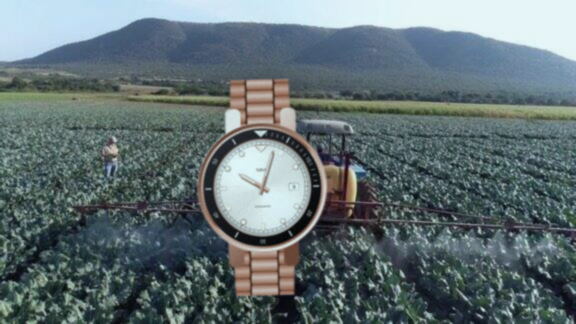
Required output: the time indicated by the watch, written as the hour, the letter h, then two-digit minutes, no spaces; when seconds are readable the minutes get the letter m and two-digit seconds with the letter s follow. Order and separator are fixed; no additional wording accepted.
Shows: 10h03
